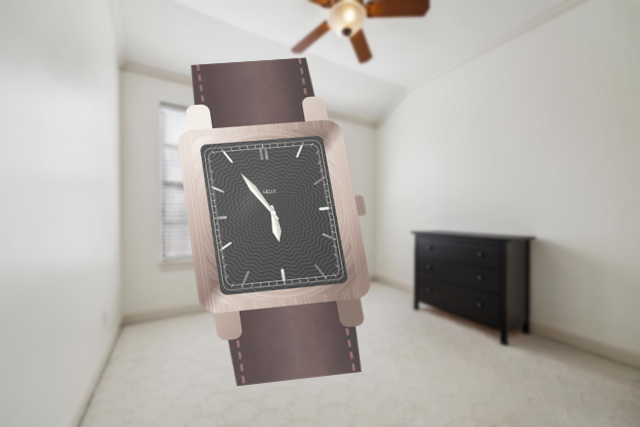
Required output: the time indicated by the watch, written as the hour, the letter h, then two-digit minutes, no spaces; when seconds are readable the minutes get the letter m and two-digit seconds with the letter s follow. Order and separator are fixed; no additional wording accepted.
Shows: 5h55
